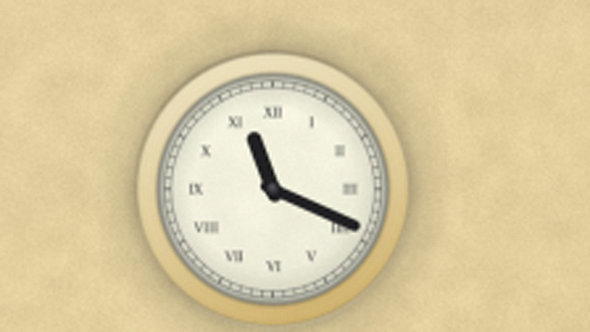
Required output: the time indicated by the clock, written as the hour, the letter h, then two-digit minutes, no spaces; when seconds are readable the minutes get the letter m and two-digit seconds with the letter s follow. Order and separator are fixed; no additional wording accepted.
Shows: 11h19
